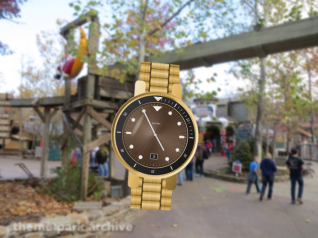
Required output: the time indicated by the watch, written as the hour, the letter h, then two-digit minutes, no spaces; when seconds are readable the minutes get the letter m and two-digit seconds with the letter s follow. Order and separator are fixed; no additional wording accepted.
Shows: 4h55
